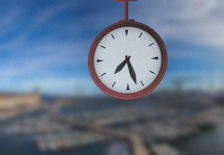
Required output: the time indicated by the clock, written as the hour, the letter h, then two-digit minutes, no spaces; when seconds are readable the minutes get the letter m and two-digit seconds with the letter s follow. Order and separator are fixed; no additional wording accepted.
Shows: 7h27
